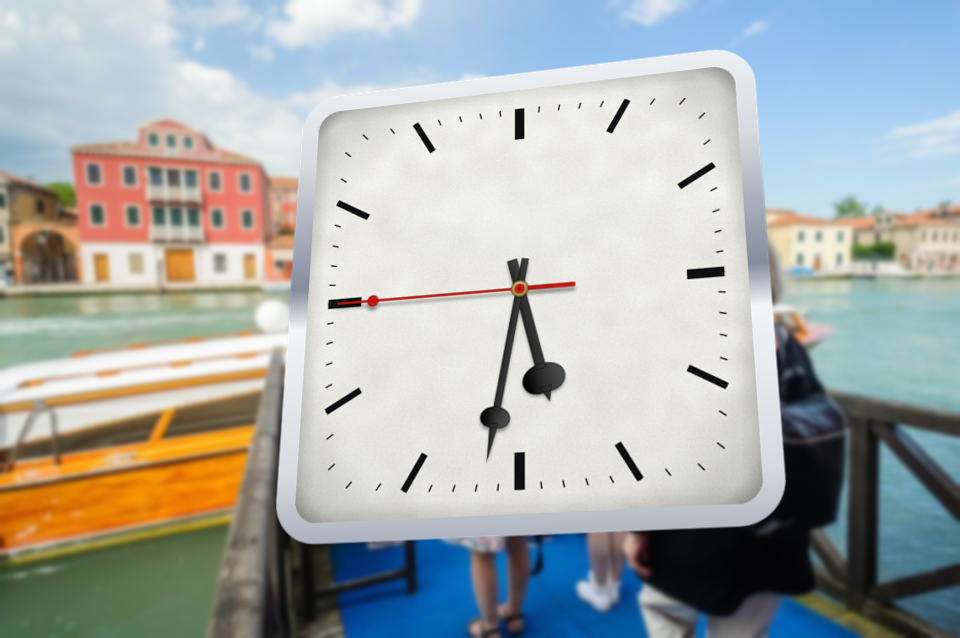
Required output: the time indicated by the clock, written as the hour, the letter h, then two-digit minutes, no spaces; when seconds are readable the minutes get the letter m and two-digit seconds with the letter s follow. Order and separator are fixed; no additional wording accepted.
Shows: 5h31m45s
